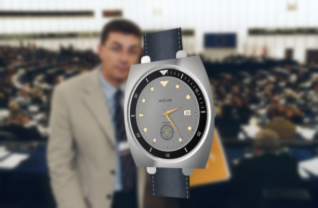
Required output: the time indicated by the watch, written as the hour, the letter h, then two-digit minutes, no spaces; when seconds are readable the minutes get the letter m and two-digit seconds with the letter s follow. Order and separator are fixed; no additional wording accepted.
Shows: 2h24
